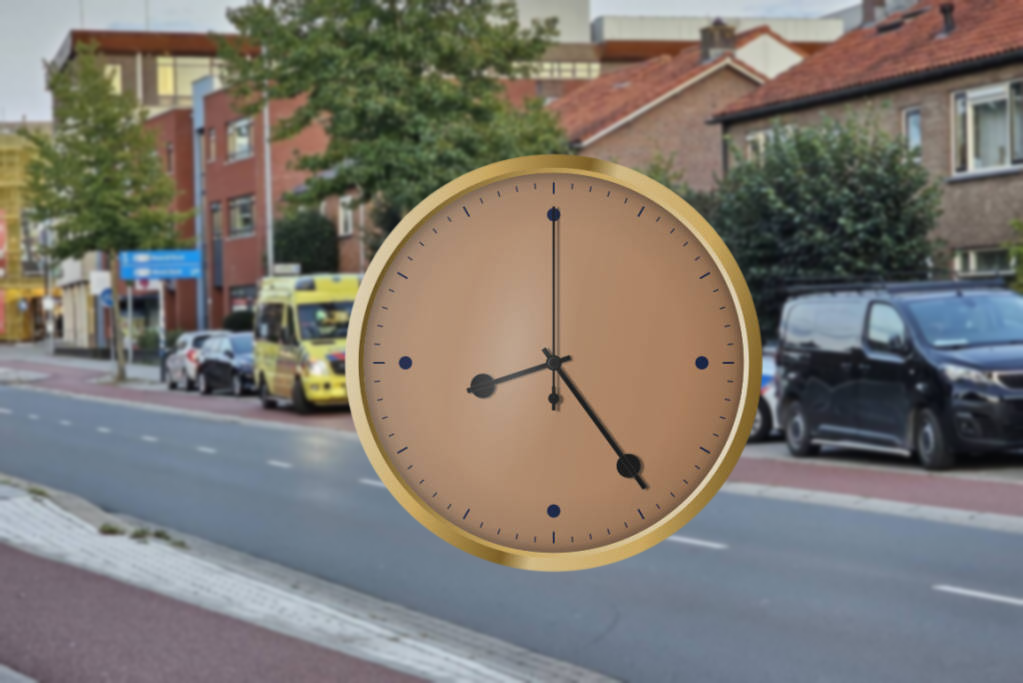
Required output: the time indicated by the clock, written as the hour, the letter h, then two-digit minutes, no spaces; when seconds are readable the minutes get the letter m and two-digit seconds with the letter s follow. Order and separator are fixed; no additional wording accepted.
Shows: 8h24m00s
